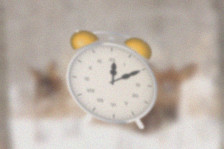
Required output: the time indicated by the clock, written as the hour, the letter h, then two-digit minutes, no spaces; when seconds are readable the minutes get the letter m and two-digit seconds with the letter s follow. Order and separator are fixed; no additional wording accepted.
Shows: 12h10
